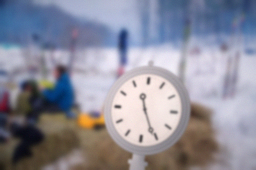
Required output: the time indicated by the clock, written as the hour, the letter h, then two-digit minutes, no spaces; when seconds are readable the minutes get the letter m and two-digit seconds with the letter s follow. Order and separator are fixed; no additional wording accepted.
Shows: 11h26
